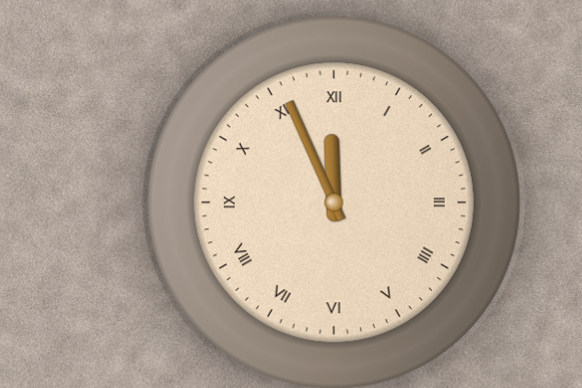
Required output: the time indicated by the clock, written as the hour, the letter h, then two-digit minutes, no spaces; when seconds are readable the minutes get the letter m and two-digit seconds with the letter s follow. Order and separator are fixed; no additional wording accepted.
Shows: 11h56
